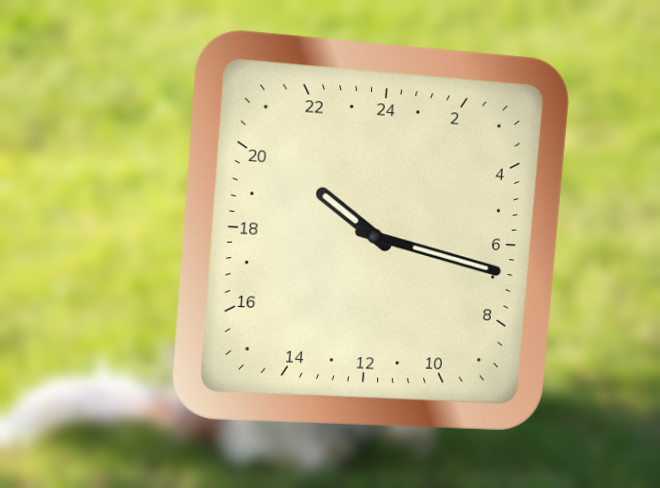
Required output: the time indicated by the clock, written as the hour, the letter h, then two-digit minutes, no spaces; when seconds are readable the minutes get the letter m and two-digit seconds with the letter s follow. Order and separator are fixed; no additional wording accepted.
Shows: 20h17
